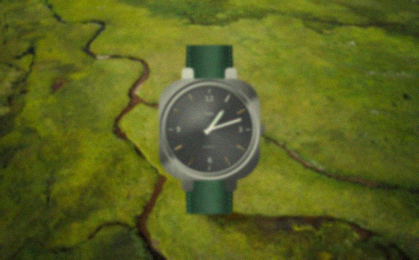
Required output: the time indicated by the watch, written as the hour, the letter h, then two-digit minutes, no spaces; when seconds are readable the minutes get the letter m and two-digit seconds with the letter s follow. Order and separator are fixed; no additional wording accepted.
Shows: 1h12
